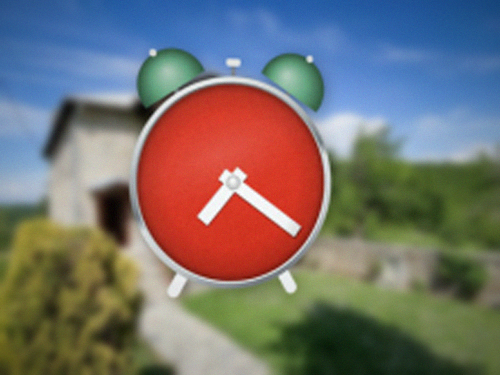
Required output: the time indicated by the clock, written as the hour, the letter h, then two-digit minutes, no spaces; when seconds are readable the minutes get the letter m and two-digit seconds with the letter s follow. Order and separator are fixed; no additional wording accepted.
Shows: 7h21
